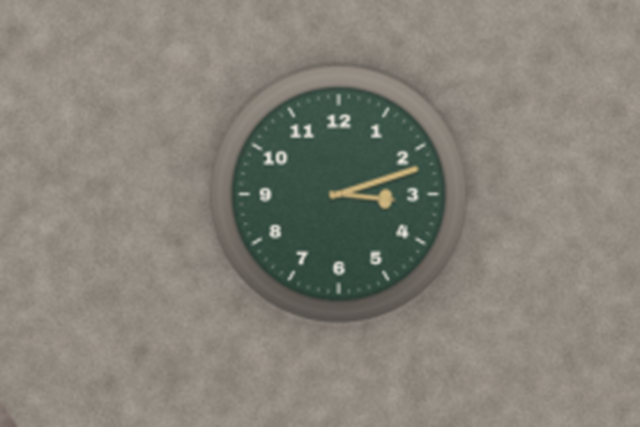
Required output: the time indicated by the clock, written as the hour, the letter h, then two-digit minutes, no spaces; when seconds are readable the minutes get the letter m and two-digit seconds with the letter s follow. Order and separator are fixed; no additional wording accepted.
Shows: 3h12
